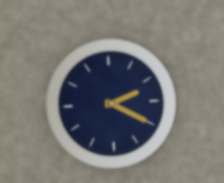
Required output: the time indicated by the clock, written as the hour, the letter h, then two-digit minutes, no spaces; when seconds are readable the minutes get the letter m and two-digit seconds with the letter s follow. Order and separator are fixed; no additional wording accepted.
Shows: 2h20
